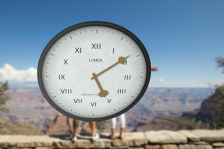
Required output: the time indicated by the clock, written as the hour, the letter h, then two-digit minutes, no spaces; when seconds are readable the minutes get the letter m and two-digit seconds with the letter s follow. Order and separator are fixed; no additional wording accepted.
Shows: 5h09
